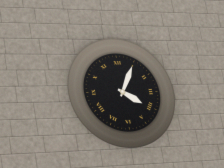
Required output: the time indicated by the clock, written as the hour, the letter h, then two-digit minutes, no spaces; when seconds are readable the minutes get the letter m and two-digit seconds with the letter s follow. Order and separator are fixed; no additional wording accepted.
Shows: 4h05
